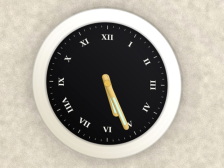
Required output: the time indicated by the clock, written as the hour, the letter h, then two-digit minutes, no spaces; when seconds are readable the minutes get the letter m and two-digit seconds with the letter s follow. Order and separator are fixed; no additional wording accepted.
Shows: 5h26
